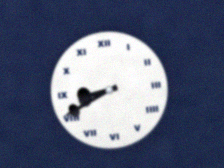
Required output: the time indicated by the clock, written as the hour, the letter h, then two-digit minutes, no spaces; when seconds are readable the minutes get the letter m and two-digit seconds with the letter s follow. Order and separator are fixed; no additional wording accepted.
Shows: 8h41
